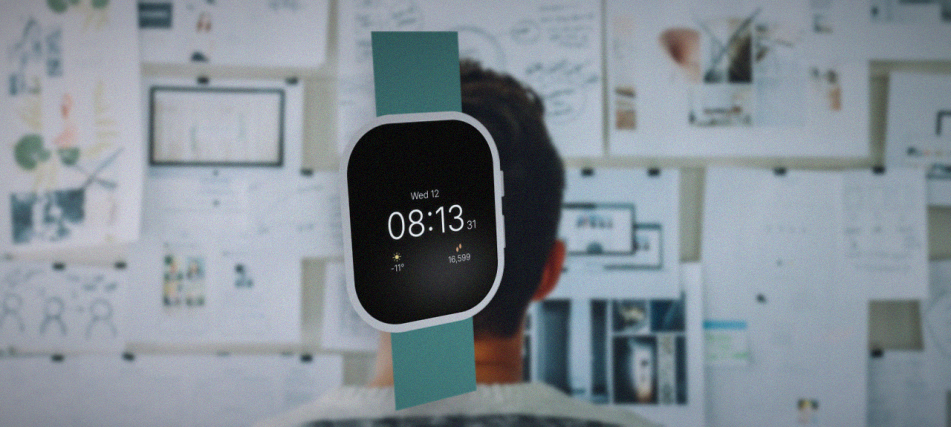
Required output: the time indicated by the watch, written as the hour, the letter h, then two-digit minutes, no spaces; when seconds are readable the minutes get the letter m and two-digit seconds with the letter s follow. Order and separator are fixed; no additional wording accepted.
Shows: 8h13m31s
